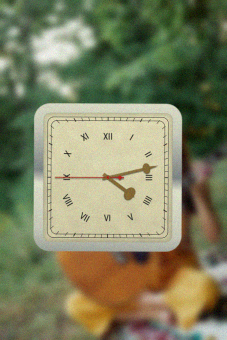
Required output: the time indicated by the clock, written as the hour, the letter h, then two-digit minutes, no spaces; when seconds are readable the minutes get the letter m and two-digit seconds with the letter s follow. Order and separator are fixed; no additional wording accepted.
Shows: 4h12m45s
